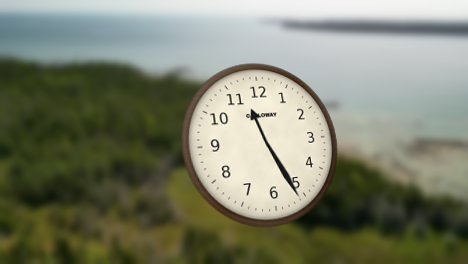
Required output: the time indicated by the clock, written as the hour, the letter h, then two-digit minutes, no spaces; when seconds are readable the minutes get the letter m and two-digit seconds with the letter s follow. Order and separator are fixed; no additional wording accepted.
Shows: 11h26
